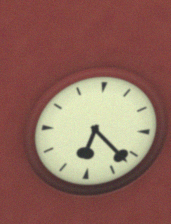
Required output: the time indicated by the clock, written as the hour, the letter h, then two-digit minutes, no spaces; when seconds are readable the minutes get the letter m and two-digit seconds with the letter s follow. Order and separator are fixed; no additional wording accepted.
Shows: 6h22
